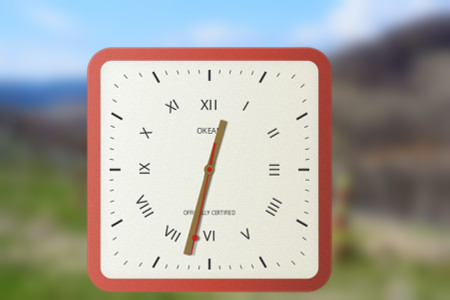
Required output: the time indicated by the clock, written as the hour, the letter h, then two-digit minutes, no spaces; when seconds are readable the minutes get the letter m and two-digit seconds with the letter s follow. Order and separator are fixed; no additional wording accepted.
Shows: 12h32m32s
